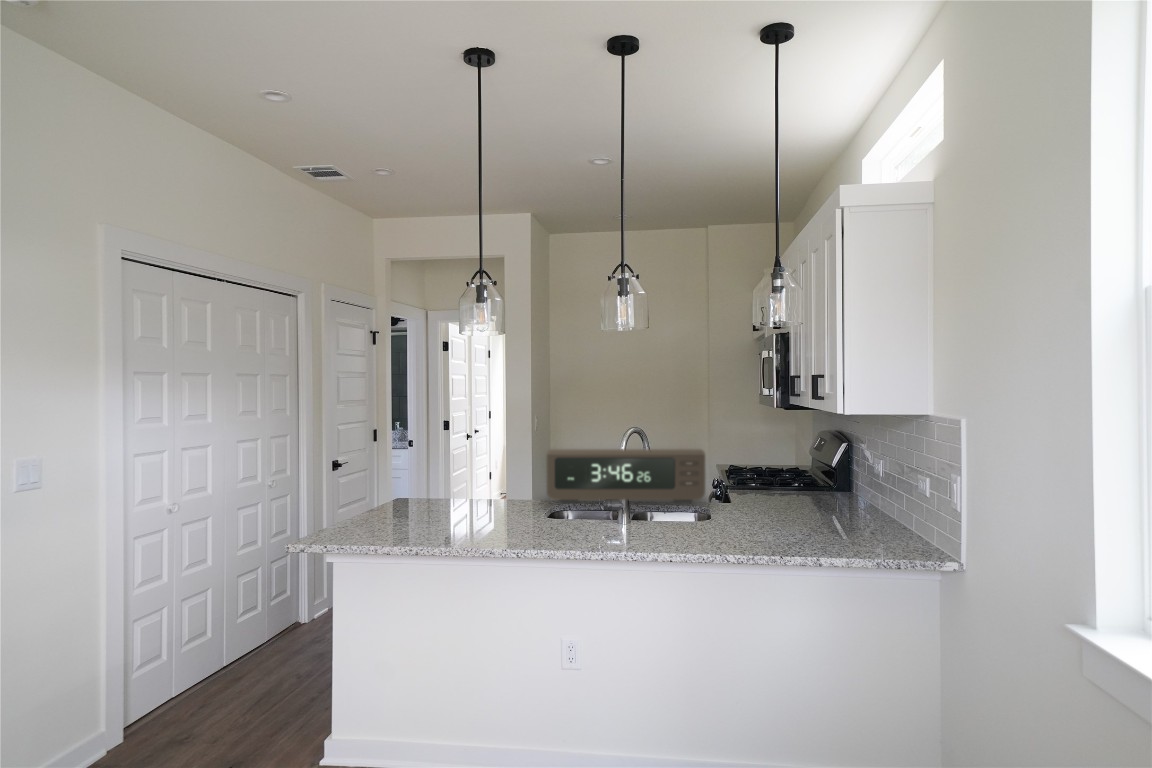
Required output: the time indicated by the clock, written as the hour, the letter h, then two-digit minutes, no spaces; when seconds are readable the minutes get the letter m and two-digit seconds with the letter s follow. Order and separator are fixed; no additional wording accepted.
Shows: 3h46
